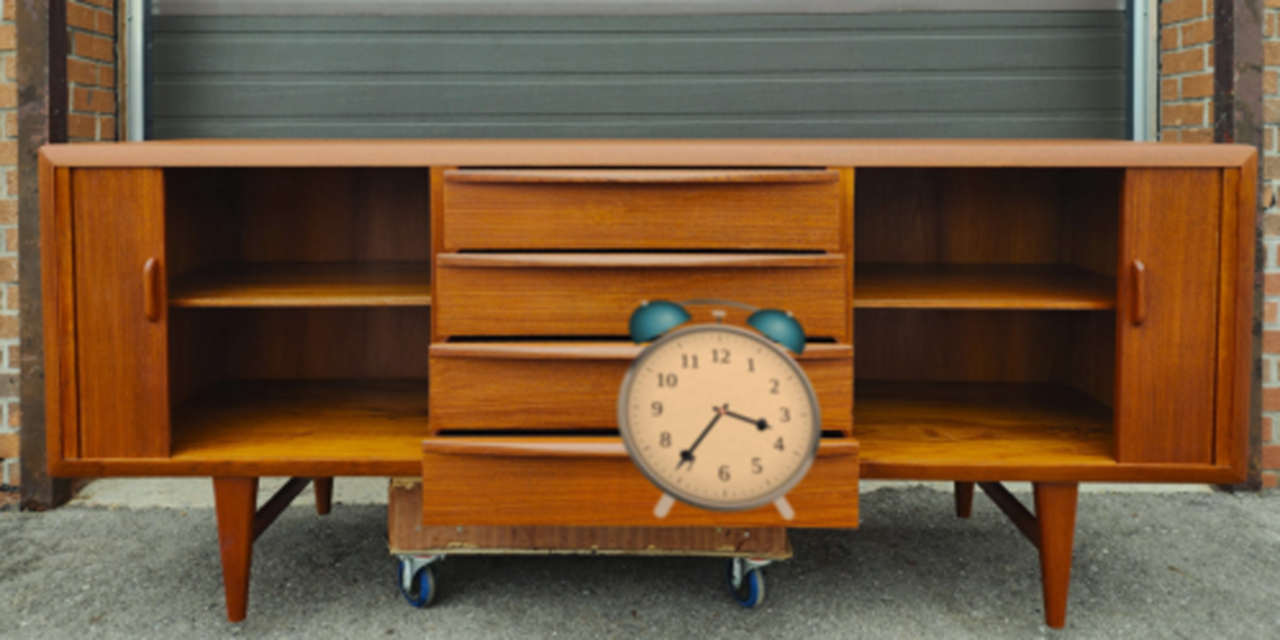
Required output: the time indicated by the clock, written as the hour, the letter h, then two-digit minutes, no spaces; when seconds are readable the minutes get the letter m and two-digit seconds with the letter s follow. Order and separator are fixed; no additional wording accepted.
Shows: 3h36
